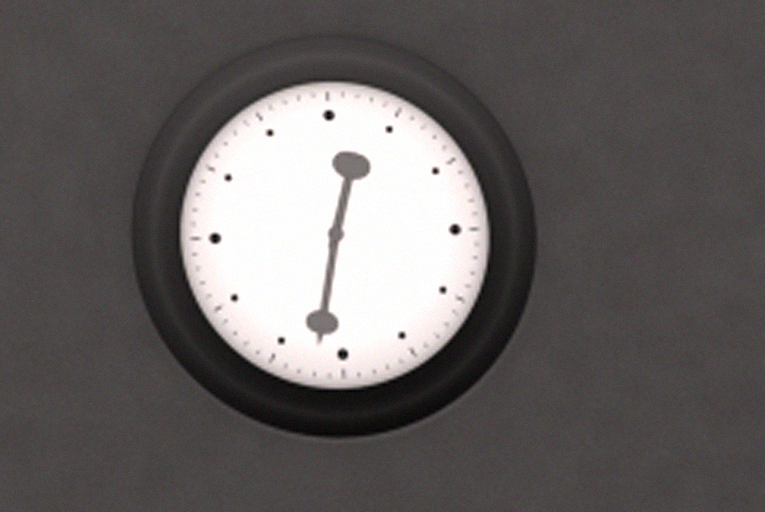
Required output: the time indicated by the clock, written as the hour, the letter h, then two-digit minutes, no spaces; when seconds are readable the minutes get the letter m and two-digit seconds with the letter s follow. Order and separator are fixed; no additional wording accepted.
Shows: 12h32
